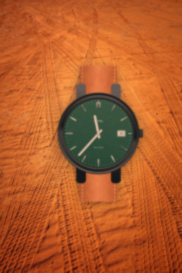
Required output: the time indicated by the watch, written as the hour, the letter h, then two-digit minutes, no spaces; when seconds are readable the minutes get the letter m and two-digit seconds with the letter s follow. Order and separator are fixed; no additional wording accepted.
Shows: 11h37
